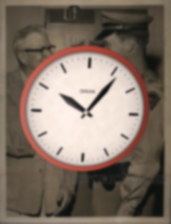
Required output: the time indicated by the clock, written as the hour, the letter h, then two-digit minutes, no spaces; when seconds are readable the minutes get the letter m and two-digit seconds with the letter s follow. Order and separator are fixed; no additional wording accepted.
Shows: 10h06
